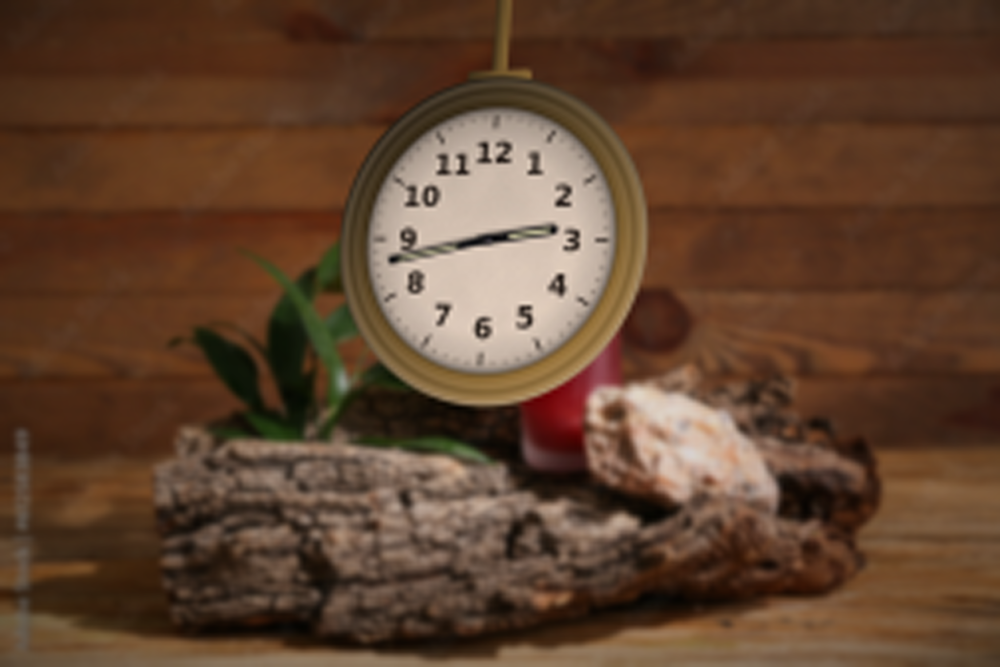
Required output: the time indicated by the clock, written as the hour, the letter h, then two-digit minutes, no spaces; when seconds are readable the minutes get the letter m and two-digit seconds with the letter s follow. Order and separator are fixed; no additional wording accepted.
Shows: 2h43
